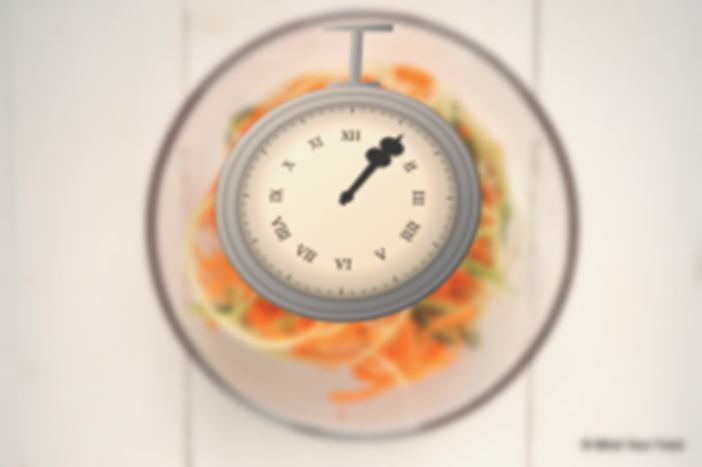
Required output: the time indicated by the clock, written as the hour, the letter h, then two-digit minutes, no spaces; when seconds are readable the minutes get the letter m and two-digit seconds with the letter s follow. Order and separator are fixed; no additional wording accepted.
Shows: 1h06
